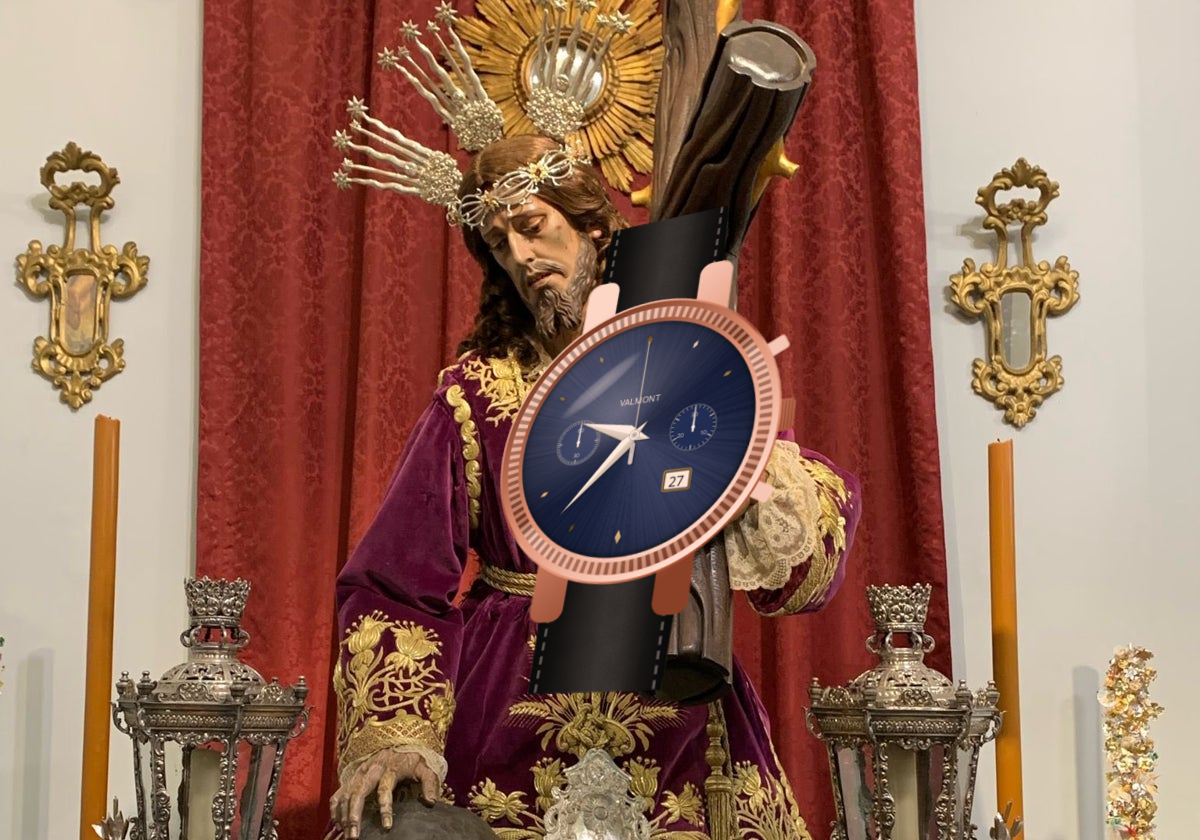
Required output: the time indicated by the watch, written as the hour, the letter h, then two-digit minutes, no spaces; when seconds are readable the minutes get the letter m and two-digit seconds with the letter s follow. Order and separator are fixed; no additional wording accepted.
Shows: 9h37
